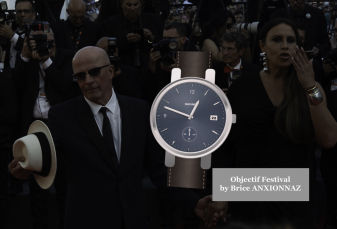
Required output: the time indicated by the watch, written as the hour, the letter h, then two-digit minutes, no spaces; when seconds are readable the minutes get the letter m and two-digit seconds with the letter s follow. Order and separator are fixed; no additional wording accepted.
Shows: 12h48
